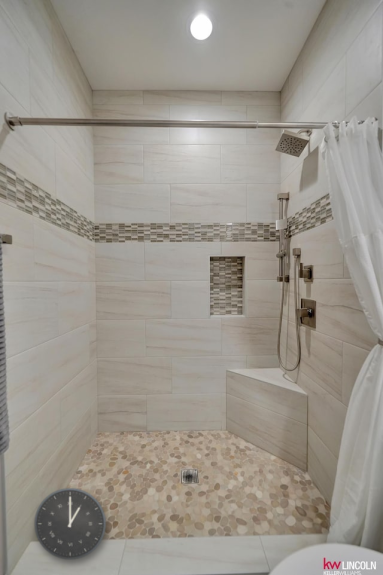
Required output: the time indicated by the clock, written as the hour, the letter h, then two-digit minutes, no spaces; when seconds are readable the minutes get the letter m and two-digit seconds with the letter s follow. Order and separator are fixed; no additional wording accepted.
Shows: 1h00
